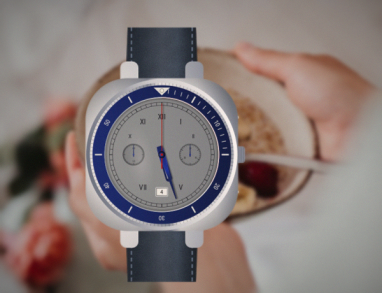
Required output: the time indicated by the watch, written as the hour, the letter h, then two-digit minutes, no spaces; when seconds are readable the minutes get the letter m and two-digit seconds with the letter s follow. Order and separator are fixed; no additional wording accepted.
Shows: 5h27
